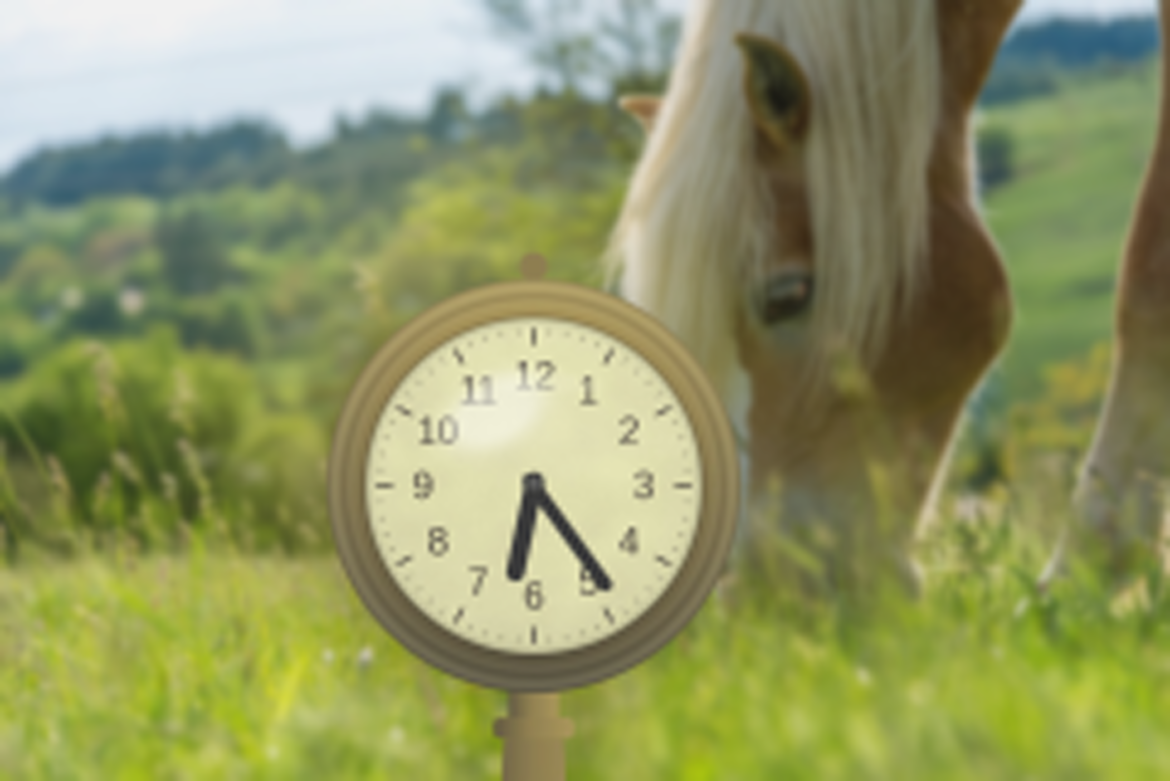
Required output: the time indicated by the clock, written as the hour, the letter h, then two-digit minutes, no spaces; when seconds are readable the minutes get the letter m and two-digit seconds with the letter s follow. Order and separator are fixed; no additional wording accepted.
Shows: 6h24
